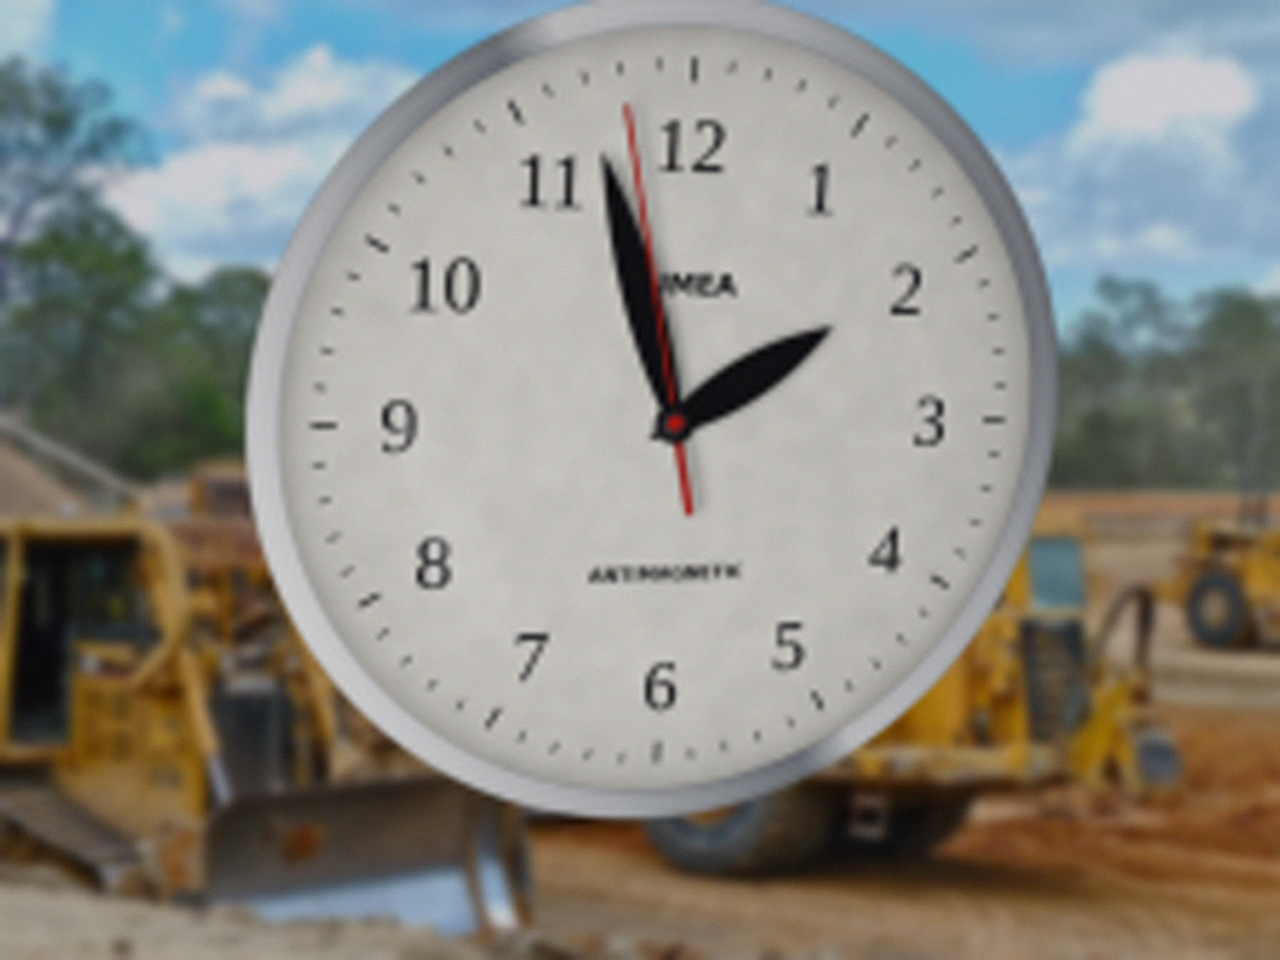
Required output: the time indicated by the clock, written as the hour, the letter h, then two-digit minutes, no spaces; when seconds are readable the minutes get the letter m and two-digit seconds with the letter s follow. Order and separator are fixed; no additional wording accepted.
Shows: 1h56m58s
